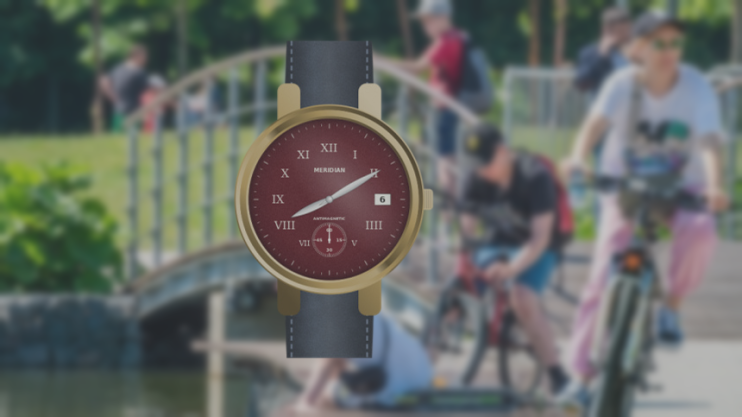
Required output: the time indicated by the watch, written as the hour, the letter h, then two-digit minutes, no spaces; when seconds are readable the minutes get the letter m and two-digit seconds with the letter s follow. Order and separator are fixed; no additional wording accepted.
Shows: 8h10
